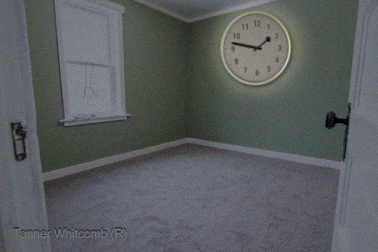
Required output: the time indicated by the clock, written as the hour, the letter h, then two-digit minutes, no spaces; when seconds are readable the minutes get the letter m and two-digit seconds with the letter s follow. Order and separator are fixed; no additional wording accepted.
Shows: 1h47
